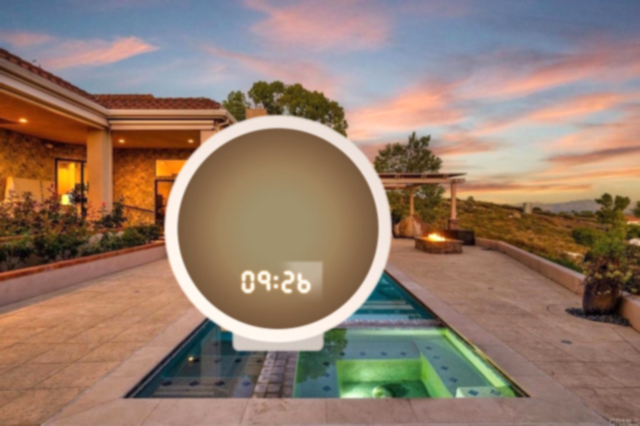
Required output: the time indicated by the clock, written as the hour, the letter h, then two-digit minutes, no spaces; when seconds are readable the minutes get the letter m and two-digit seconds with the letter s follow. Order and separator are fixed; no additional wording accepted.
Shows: 9h26
